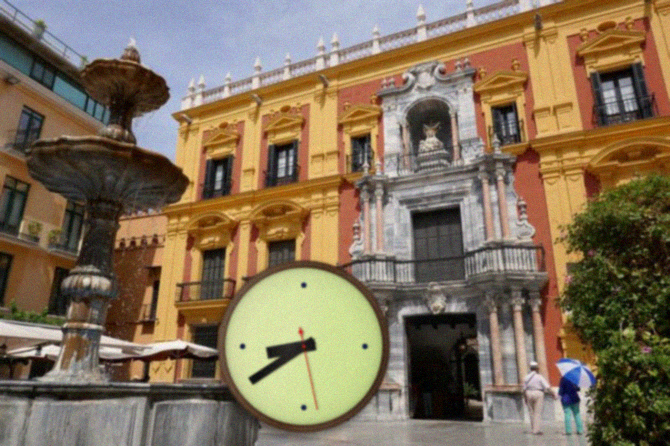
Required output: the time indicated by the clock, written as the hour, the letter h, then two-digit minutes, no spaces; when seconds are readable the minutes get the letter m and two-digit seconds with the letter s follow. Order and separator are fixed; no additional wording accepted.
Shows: 8h39m28s
